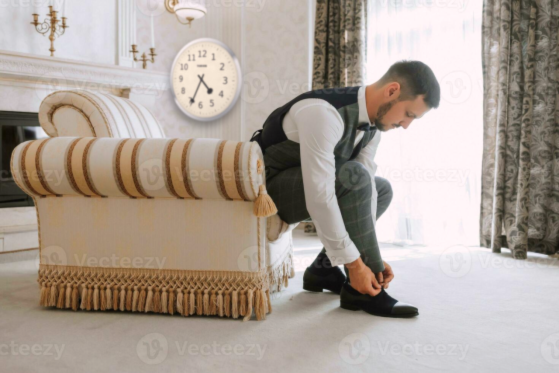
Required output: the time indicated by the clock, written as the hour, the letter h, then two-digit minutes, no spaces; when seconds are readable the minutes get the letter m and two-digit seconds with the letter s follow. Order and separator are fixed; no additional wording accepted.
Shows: 4h34
